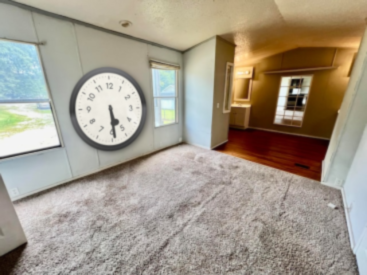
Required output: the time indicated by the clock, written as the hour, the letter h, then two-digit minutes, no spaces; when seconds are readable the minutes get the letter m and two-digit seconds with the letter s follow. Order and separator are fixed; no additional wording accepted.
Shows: 5h29
